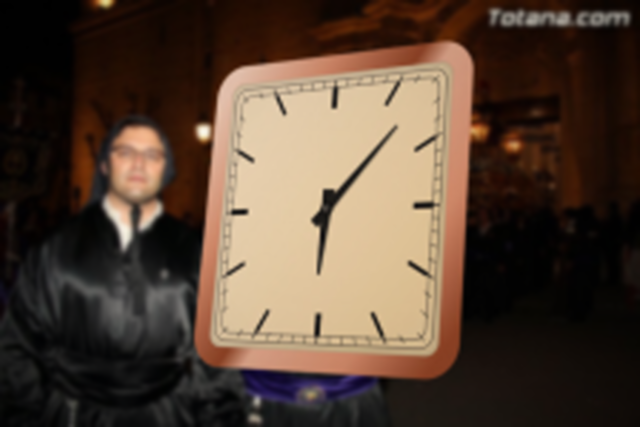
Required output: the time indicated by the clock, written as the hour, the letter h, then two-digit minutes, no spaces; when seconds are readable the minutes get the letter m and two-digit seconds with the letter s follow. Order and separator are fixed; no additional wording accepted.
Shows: 6h07
